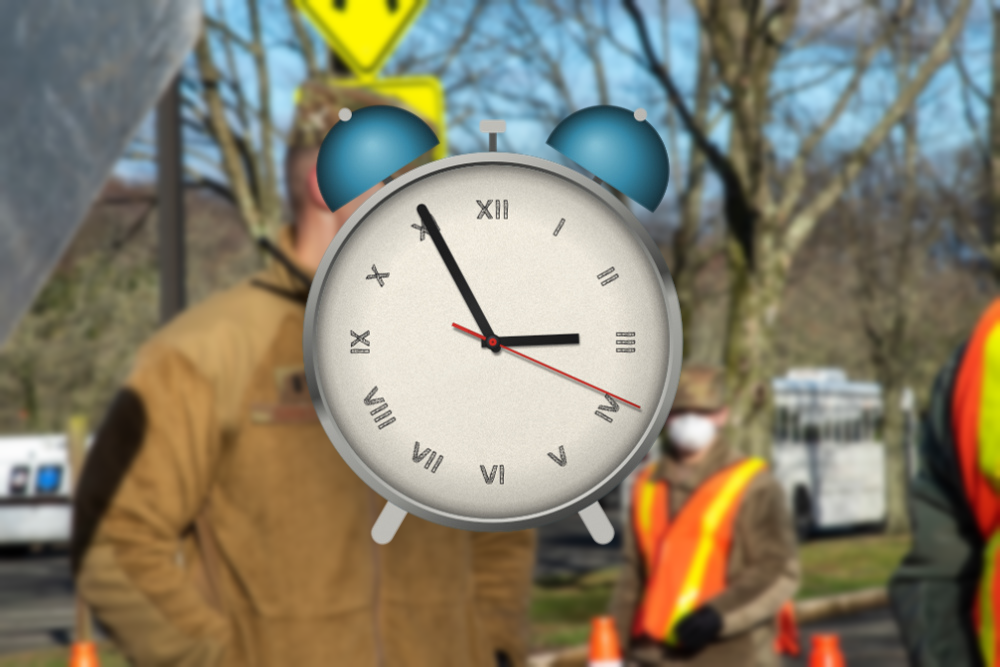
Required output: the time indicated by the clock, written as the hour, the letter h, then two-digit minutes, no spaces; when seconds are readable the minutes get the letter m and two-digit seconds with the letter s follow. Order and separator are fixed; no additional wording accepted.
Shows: 2h55m19s
